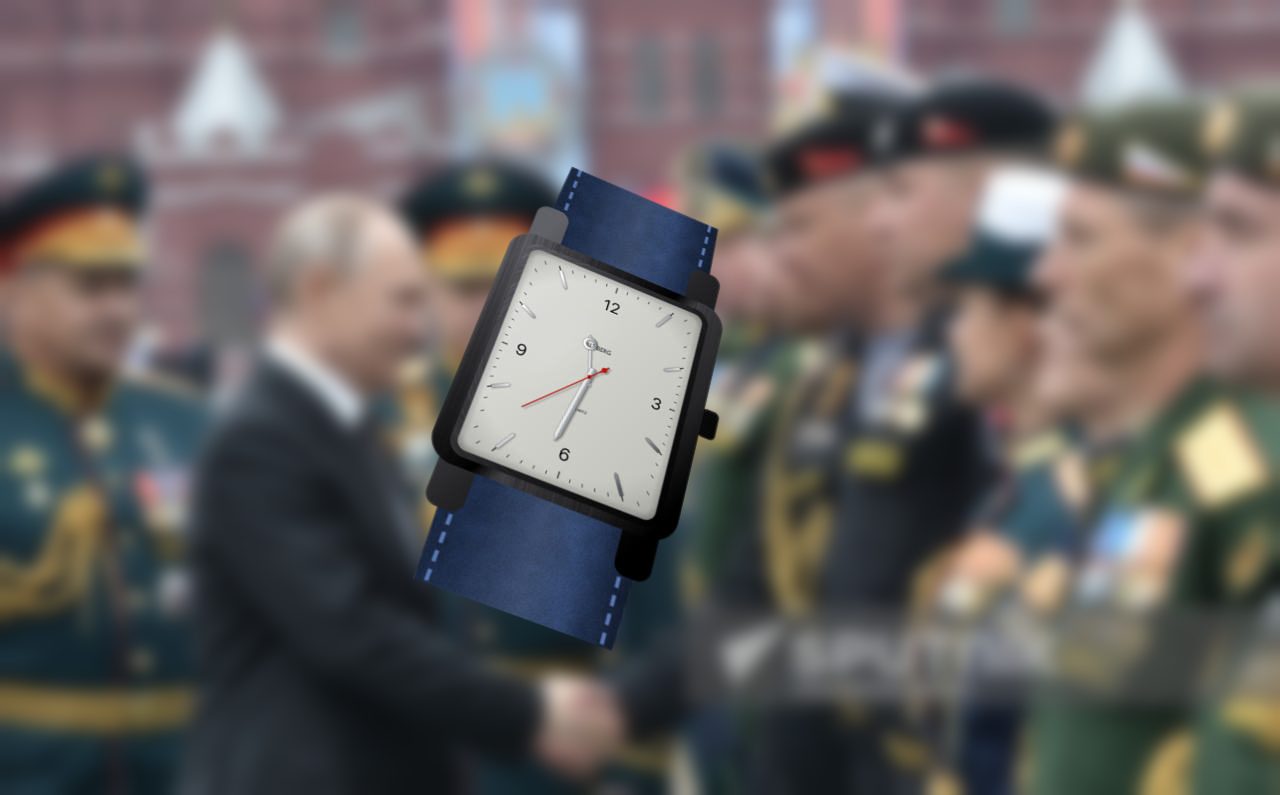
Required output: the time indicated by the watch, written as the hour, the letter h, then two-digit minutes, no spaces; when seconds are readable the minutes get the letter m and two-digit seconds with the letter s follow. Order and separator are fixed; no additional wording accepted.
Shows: 11h31m37s
